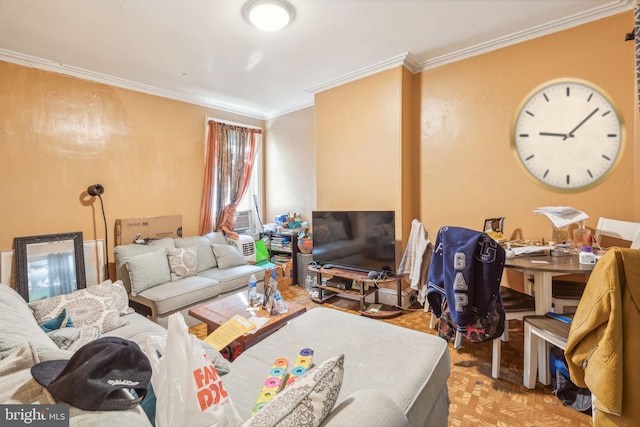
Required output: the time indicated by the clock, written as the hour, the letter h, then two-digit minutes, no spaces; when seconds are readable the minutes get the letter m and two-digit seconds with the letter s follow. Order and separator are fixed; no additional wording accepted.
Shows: 9h08
